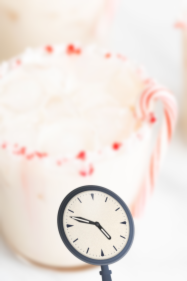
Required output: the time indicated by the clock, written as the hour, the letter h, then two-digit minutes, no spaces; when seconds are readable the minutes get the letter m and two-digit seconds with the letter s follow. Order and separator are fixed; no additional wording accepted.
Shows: 4h48
